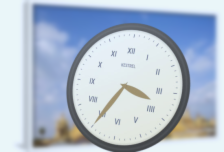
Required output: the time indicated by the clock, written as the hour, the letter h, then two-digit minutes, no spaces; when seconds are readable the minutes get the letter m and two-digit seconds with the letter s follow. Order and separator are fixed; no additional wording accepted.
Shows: 3h35
